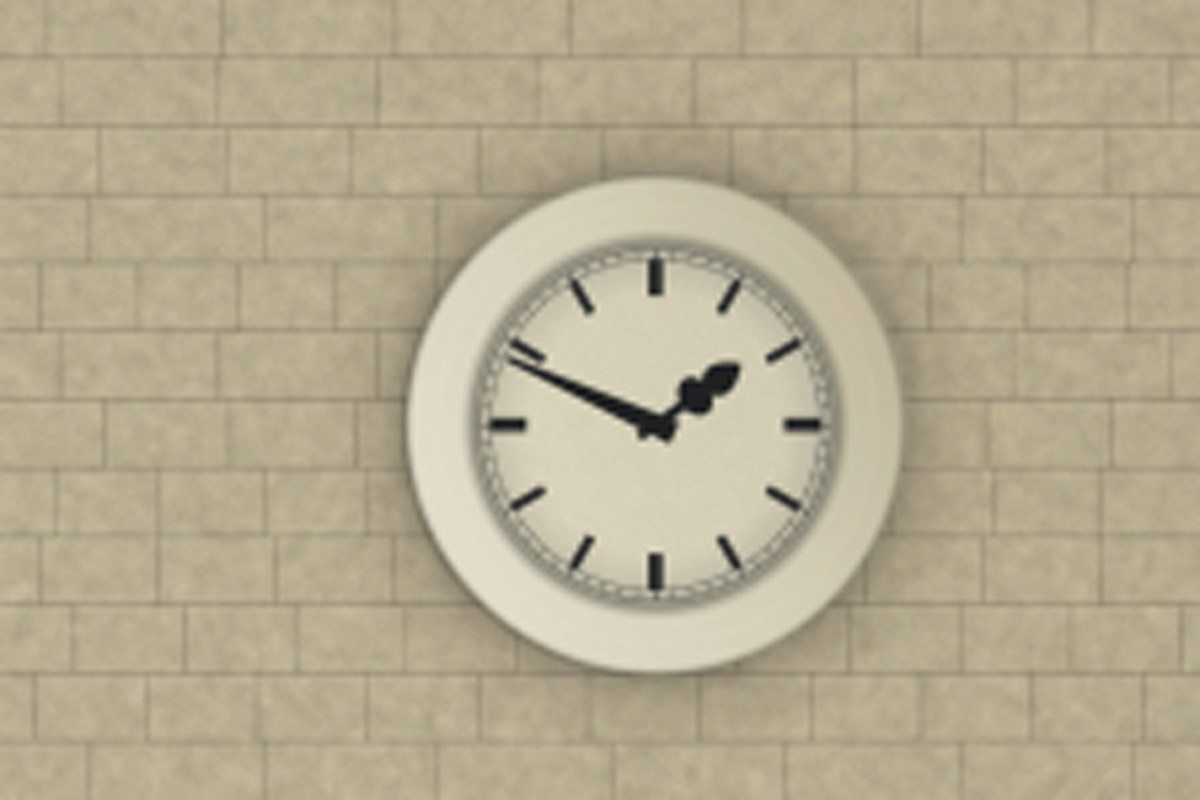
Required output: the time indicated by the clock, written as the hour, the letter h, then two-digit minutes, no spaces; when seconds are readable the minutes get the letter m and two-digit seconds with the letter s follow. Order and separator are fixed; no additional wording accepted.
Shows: 1h49
